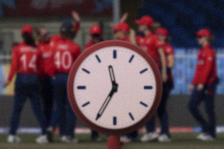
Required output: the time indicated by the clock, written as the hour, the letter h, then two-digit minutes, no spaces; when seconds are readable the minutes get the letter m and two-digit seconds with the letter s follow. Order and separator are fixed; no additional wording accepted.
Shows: 11h35
